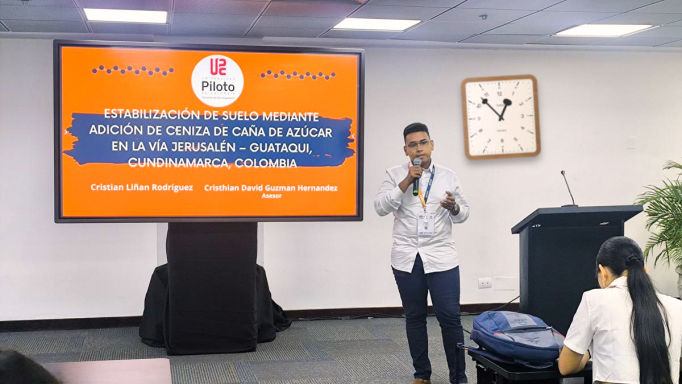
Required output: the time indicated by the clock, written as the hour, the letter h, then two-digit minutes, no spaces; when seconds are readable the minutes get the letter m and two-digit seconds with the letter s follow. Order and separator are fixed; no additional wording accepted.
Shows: 12h53
